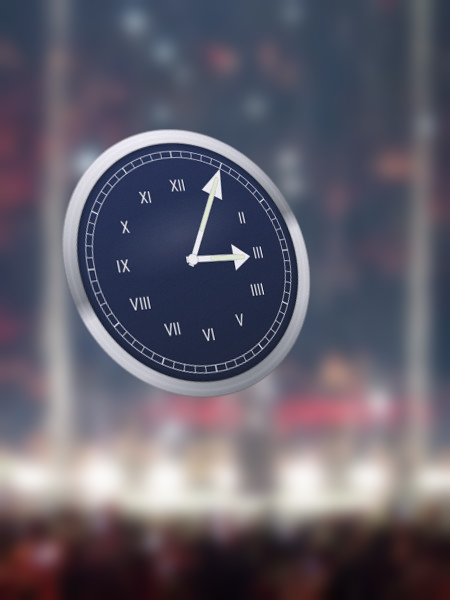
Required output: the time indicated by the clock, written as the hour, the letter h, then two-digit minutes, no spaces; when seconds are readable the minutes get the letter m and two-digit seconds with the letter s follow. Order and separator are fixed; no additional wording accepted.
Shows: 3h05
